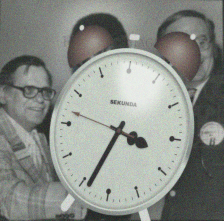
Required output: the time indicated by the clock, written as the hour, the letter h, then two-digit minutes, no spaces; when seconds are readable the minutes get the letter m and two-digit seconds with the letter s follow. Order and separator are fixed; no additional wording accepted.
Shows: 3h33m47s
